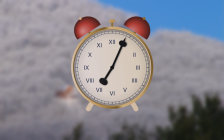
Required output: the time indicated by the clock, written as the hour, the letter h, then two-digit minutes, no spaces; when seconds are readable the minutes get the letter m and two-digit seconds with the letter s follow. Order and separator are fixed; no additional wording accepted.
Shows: 7h04
